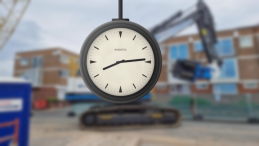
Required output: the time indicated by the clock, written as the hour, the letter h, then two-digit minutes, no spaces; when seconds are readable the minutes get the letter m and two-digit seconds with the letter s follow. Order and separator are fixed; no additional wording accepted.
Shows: 8h14
